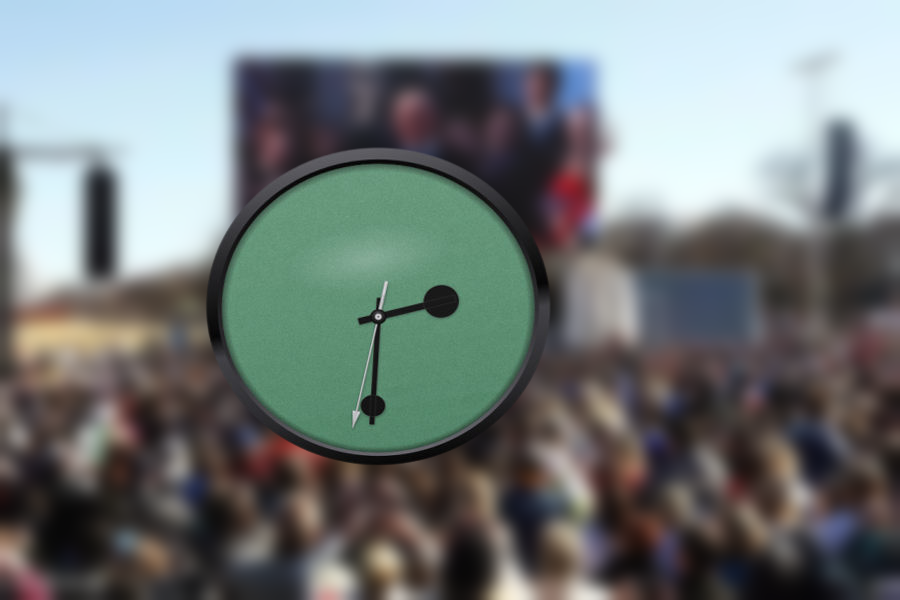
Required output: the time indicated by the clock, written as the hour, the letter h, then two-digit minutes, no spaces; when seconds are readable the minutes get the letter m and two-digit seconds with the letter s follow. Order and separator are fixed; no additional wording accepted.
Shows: 2h30m32s
